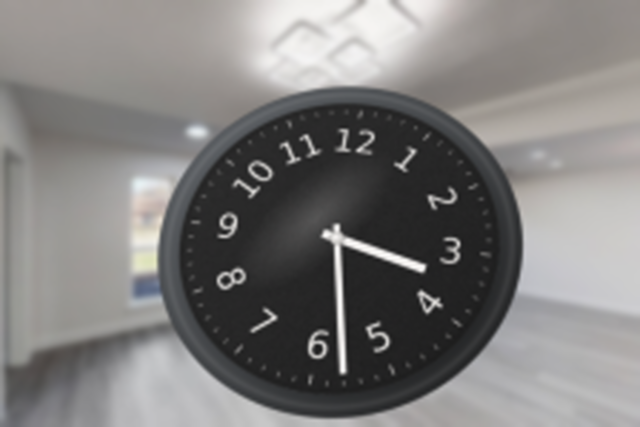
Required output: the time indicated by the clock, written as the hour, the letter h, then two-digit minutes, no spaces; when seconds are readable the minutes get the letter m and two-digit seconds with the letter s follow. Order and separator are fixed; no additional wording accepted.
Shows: 3h28
